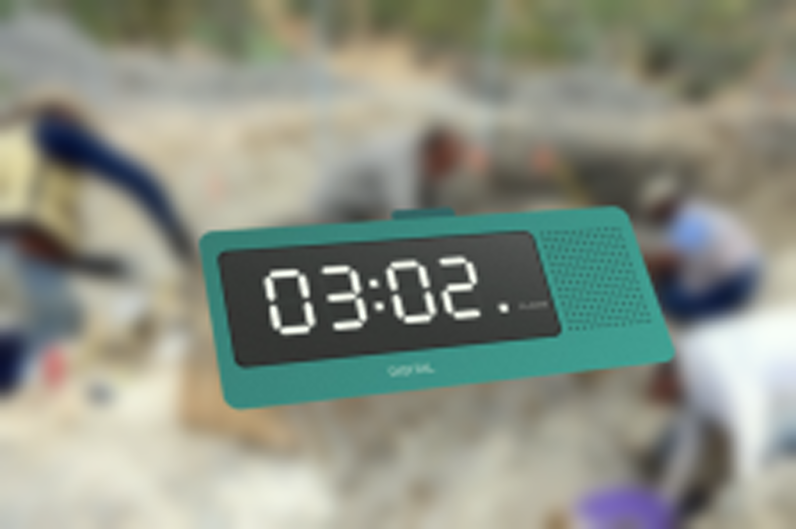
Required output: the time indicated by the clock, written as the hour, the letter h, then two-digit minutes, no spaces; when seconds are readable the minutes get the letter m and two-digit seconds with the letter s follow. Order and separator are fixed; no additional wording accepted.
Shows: 3h02
